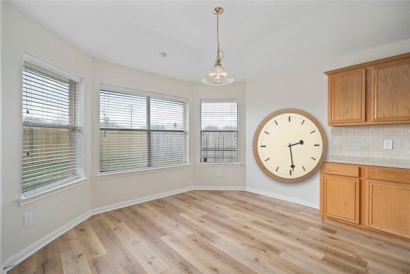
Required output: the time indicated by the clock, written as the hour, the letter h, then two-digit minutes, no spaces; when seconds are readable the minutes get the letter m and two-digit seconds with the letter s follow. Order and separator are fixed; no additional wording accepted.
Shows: 2h29
